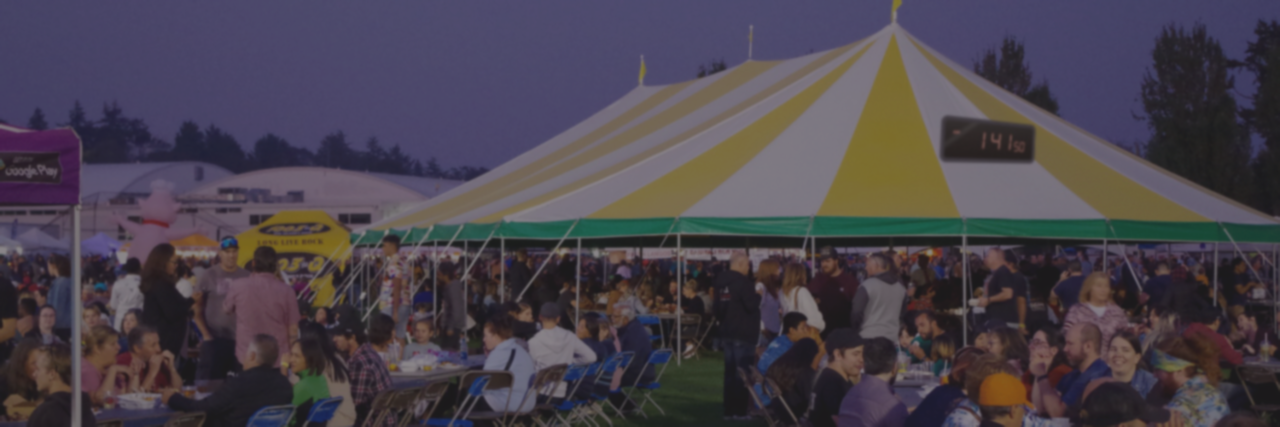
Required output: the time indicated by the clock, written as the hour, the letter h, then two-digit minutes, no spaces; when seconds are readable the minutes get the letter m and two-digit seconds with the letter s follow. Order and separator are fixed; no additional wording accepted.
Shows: 1h41
